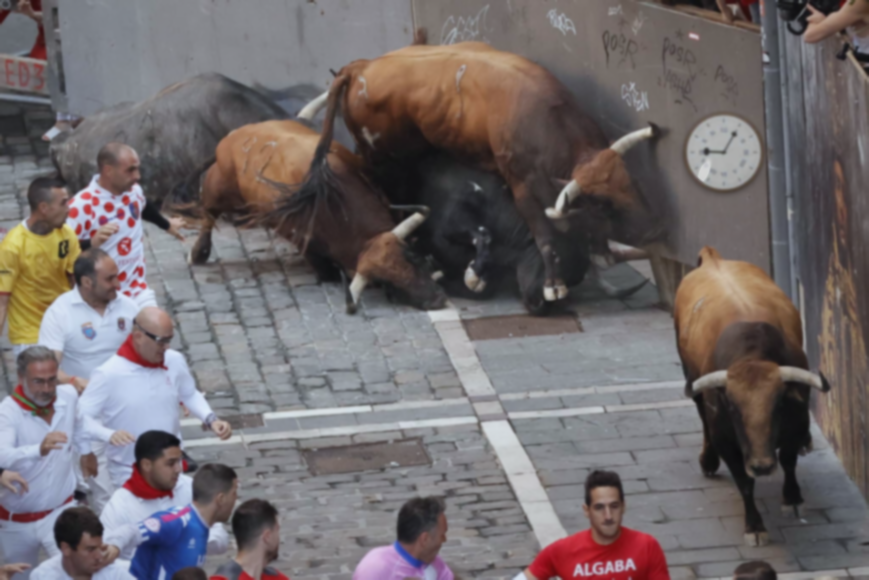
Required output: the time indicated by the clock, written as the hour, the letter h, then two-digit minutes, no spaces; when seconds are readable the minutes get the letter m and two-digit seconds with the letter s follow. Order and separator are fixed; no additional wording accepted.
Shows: 9h05
